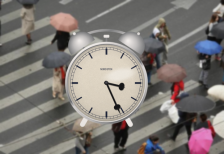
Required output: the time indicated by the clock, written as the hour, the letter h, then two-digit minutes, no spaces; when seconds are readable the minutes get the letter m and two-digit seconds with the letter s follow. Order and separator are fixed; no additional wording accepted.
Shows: 3h26
